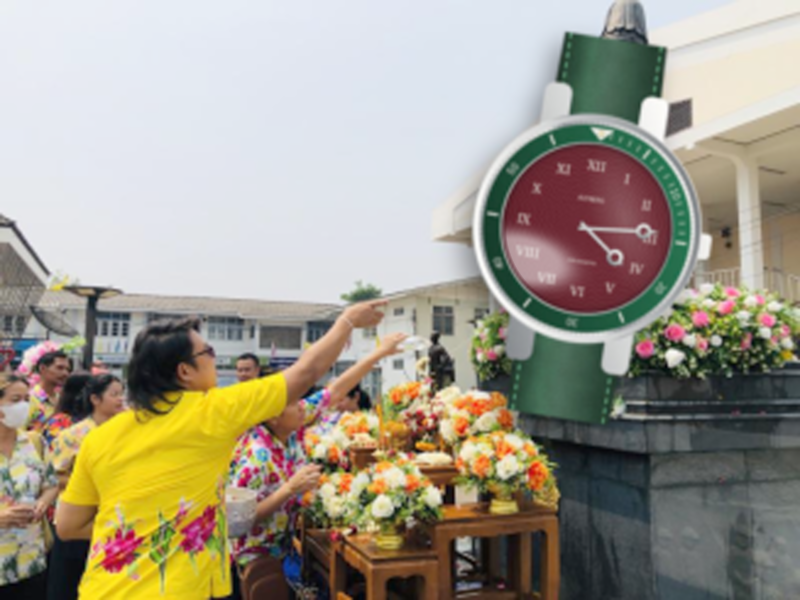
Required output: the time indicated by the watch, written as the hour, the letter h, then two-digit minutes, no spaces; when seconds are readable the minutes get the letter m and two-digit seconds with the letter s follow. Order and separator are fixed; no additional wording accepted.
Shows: 4h14
